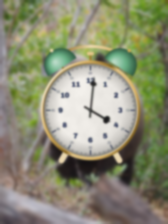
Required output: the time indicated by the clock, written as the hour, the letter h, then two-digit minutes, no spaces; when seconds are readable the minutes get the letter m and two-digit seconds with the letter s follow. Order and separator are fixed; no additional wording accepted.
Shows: 4h01
